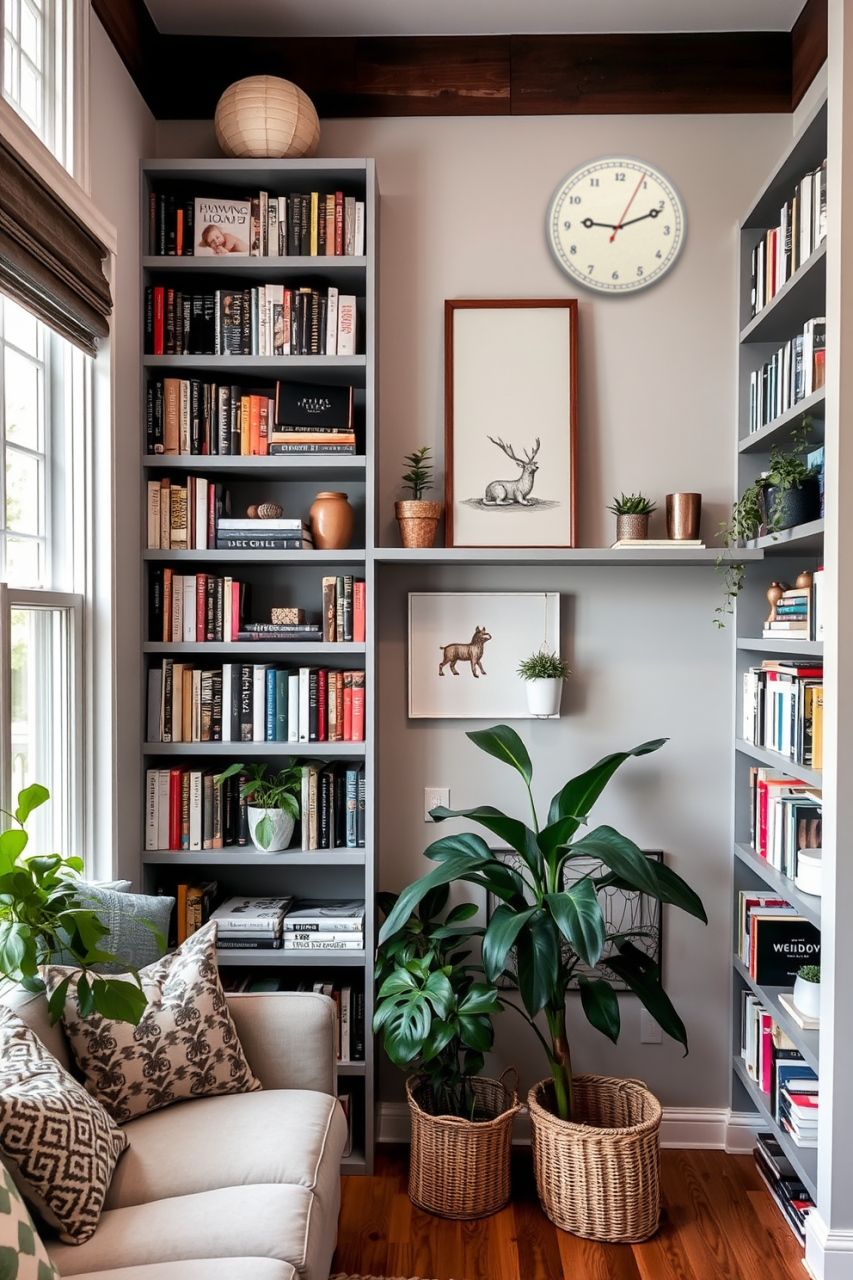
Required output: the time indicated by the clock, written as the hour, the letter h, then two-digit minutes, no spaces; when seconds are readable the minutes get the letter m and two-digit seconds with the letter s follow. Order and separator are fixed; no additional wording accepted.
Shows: 9h11m04s
